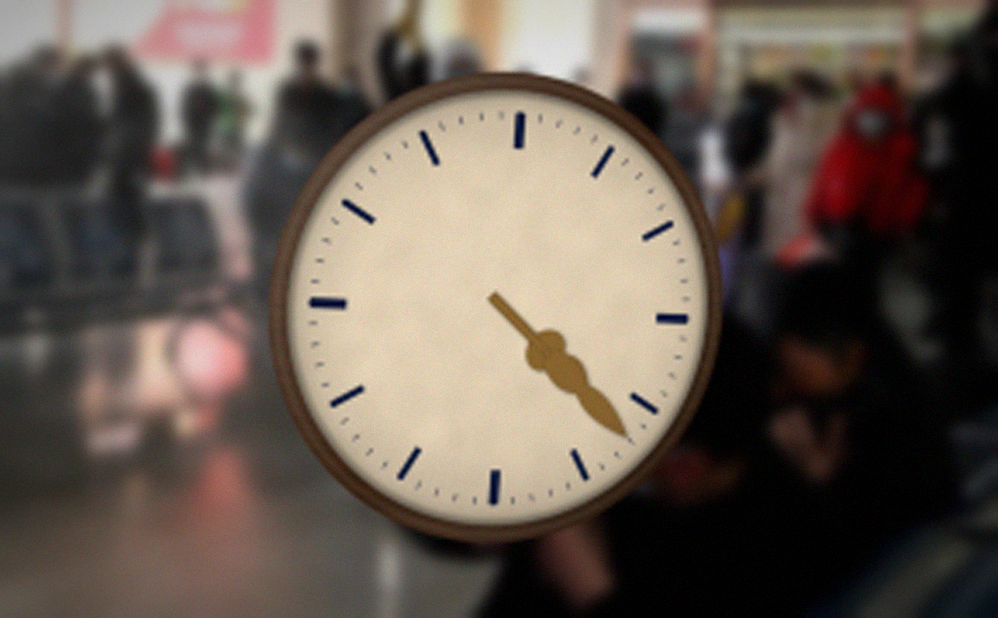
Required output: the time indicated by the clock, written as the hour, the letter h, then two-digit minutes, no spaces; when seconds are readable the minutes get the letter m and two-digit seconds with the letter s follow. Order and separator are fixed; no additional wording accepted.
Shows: 4h22
